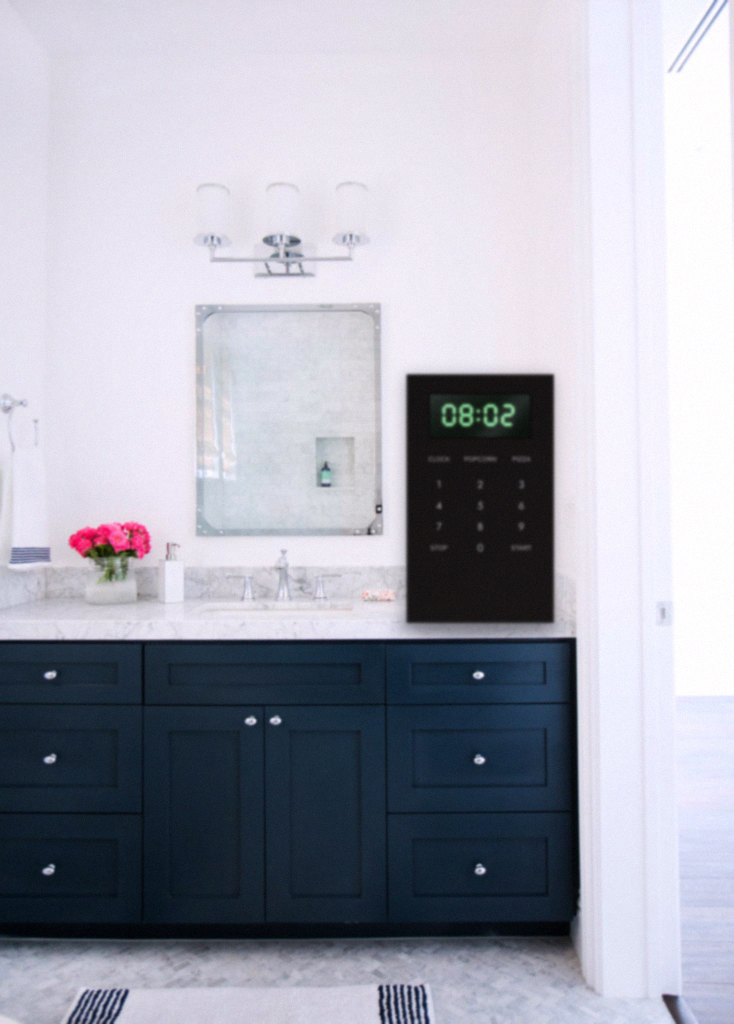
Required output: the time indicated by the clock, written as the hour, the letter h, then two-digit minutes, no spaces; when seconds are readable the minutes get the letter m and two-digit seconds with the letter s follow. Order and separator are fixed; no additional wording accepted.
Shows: 8h02
